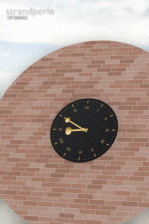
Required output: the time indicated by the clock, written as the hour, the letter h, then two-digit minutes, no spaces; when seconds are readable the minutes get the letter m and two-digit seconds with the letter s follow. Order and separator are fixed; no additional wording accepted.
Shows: 8h50
